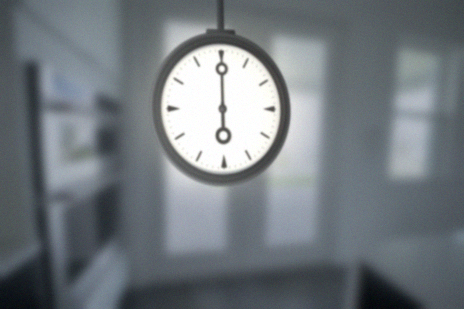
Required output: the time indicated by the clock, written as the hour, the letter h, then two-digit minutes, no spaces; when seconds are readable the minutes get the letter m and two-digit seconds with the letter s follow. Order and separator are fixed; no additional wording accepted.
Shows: 6h00
